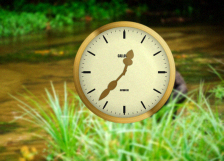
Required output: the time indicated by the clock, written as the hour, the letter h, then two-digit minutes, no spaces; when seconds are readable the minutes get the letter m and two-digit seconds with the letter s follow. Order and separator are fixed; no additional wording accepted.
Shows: 12h37
